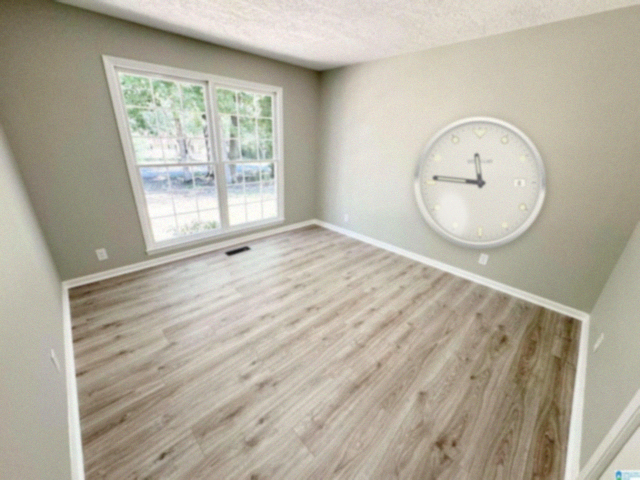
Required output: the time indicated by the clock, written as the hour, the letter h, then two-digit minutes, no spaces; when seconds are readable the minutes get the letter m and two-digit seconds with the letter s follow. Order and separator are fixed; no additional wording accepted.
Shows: 11h46
